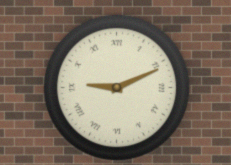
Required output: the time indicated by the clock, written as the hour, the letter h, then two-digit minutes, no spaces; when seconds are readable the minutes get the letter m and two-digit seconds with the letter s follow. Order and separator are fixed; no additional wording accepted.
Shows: 9h11
